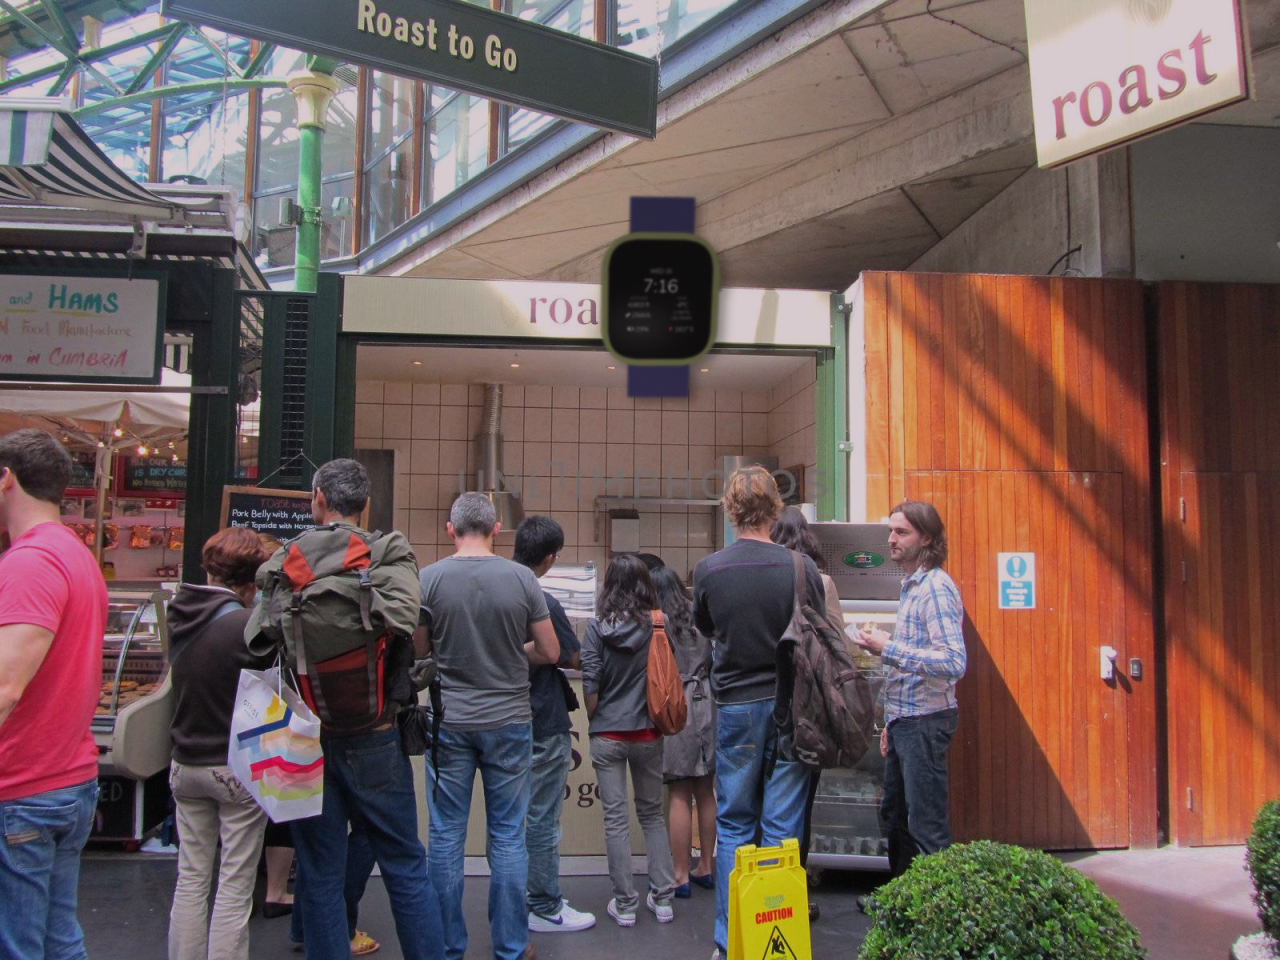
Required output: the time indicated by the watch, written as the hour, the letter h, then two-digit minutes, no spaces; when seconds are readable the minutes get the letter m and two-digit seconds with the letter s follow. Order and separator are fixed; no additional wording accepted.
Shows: 7h16
